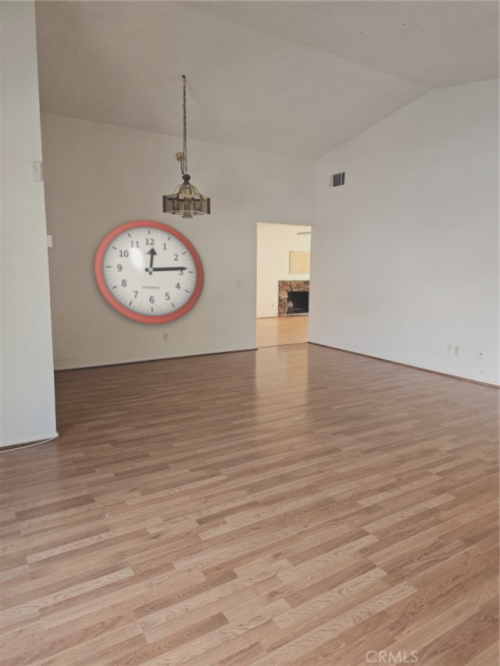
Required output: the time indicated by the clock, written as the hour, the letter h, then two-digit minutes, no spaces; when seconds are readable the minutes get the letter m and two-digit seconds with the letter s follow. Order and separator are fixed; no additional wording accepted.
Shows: 12h14
